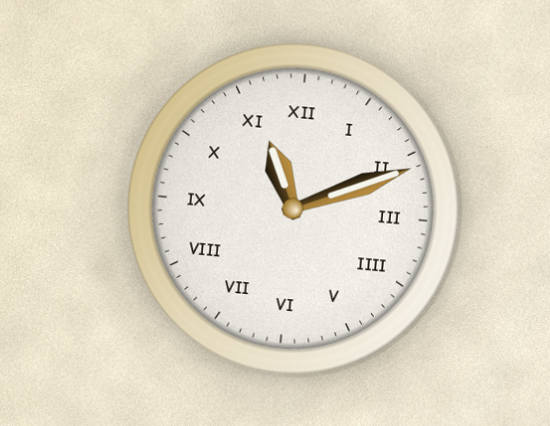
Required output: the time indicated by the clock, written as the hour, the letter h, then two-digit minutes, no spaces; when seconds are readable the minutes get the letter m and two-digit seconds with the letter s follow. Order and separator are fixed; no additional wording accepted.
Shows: 11h11
